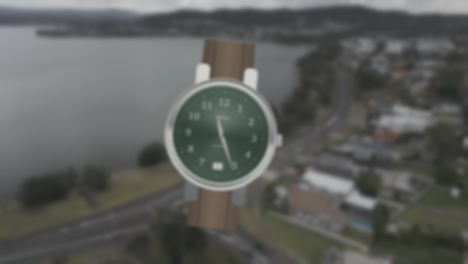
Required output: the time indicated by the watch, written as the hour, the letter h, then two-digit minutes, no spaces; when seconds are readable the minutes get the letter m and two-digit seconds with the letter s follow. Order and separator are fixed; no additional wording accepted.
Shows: 11h26
